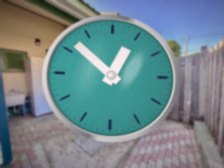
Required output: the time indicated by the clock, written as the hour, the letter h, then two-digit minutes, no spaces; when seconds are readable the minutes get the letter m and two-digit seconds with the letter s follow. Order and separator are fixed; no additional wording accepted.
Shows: 12h52
